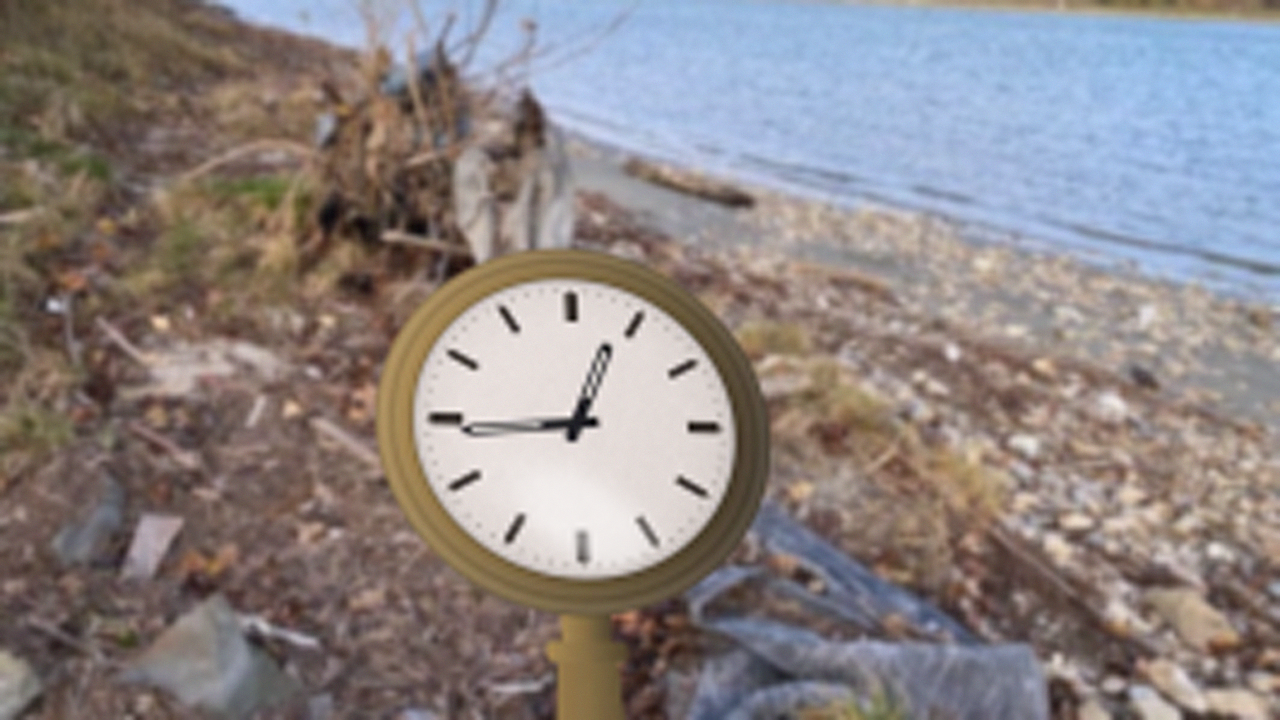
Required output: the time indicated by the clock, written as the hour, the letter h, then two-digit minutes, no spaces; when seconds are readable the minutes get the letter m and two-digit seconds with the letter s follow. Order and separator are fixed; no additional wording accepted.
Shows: 12h44
